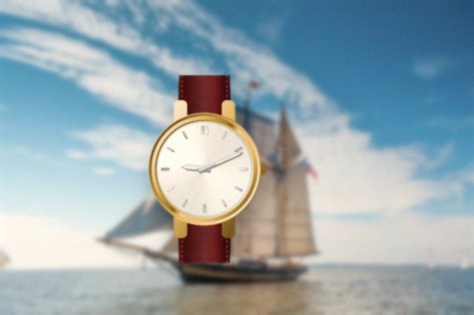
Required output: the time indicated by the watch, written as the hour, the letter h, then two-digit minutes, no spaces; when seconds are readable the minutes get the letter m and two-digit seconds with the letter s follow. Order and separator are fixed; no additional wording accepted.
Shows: 9h11
